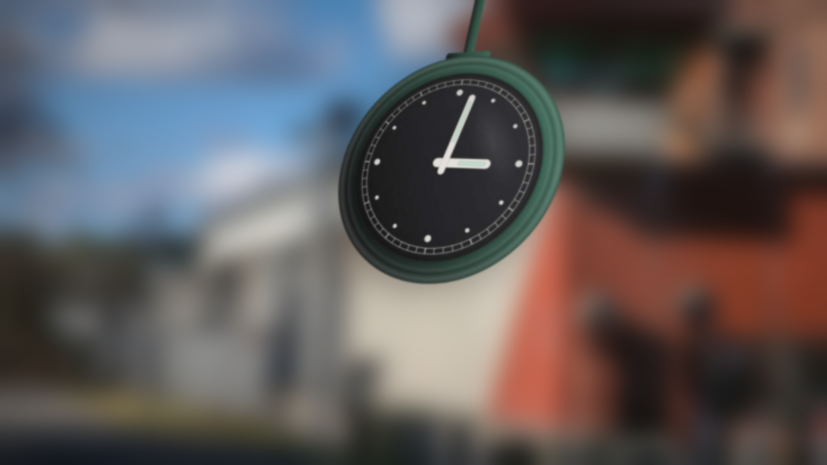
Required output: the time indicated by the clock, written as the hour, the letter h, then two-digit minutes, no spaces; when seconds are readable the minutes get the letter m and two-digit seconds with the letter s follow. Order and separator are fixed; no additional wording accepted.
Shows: 3h02
